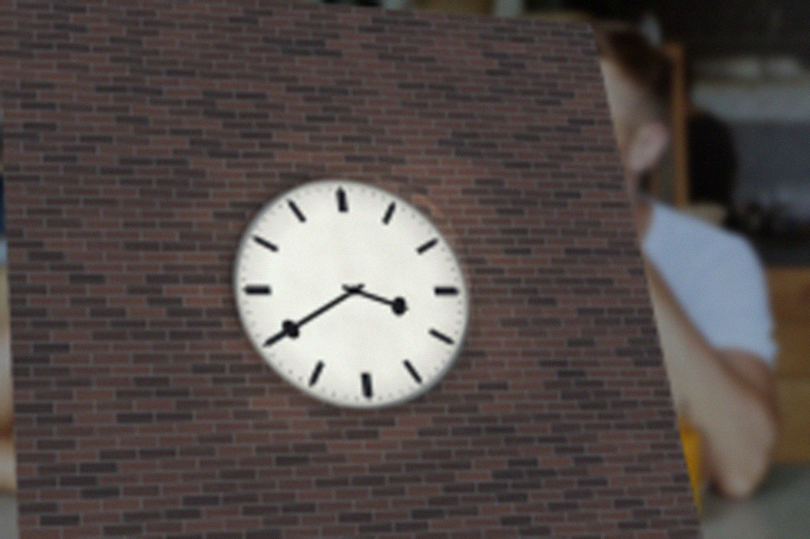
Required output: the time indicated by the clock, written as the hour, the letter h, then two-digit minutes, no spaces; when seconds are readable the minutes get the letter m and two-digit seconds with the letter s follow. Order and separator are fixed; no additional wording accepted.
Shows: 3h40
